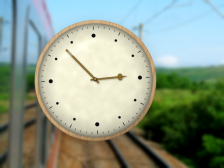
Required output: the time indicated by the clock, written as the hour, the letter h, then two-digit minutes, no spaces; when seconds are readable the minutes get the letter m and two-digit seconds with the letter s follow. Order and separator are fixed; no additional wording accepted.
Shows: 2h53
